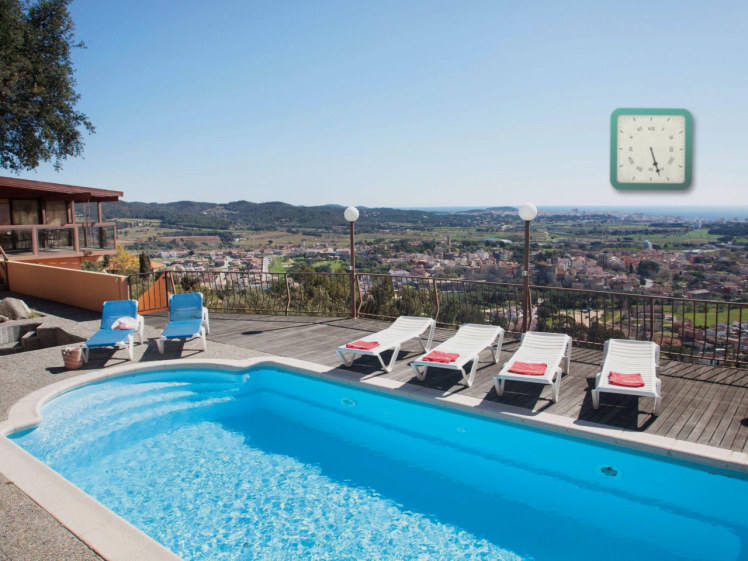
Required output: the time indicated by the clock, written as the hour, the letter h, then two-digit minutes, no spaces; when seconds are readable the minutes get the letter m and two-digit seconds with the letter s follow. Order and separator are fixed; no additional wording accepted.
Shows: 5h27
